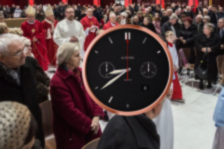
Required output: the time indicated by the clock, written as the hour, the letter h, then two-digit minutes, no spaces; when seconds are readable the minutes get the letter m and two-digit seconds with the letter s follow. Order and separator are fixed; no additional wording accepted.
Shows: 8h39
